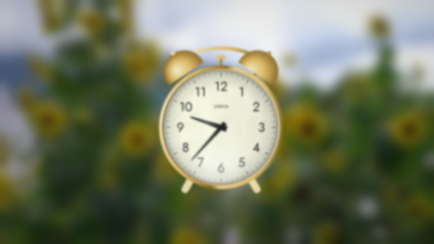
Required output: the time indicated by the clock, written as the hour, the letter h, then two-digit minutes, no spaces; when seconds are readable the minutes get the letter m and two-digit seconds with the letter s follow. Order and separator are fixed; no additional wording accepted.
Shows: 9h37
